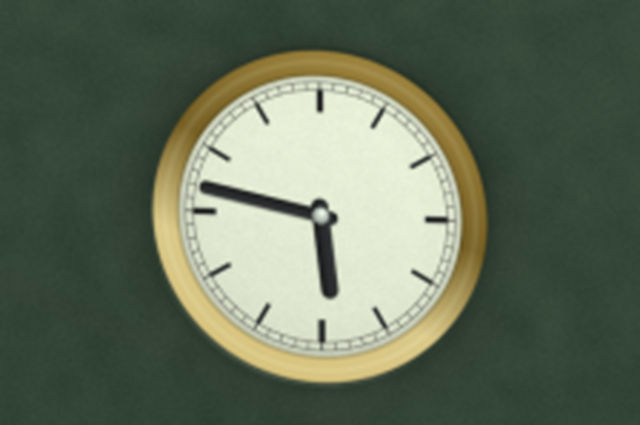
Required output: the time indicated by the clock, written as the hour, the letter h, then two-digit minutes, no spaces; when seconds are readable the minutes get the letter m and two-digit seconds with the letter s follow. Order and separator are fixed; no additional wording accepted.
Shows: 5h47
